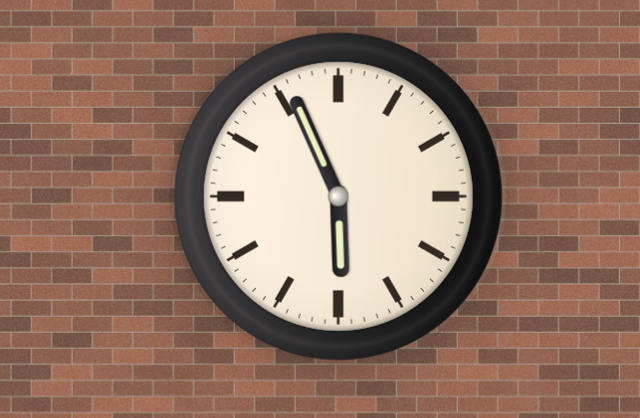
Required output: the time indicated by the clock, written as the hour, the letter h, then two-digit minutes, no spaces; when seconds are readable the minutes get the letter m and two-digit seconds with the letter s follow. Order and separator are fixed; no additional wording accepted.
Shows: 5h56
